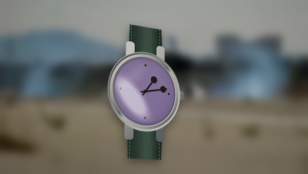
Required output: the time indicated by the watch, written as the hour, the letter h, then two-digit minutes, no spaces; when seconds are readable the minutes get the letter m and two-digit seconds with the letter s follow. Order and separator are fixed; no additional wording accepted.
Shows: 1h13
